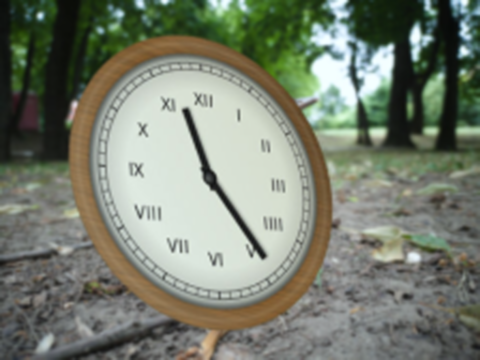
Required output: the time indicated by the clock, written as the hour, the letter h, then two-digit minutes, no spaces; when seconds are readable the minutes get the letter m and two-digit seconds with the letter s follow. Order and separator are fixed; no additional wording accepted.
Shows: 11h24
